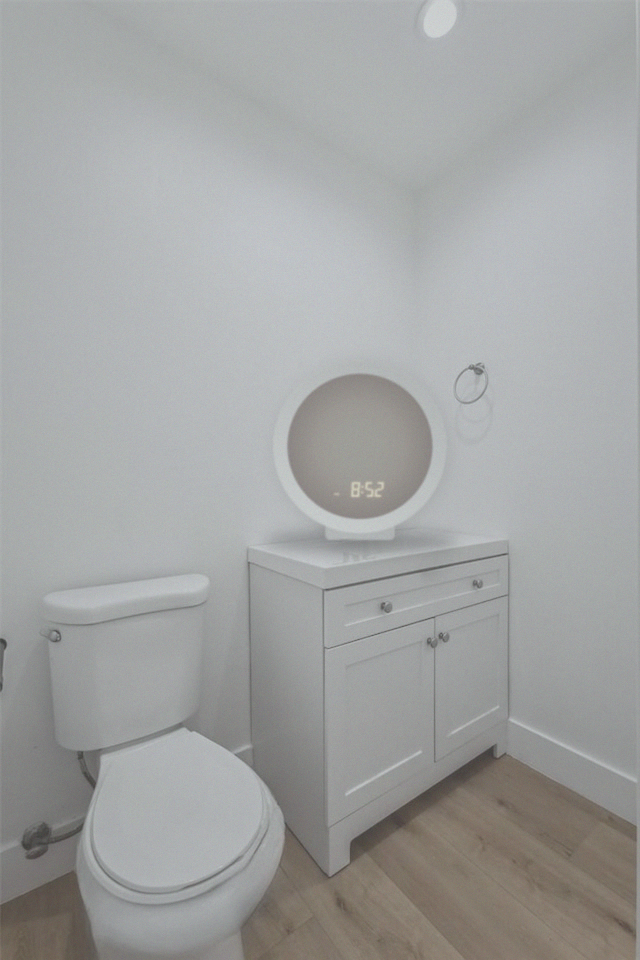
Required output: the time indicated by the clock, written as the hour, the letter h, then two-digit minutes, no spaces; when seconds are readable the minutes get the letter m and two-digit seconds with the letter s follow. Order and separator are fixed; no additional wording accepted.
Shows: 8h52
